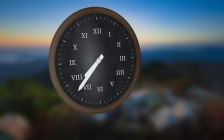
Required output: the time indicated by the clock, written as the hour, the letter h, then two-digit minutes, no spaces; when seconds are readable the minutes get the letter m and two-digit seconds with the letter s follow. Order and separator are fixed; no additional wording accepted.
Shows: 7h37
